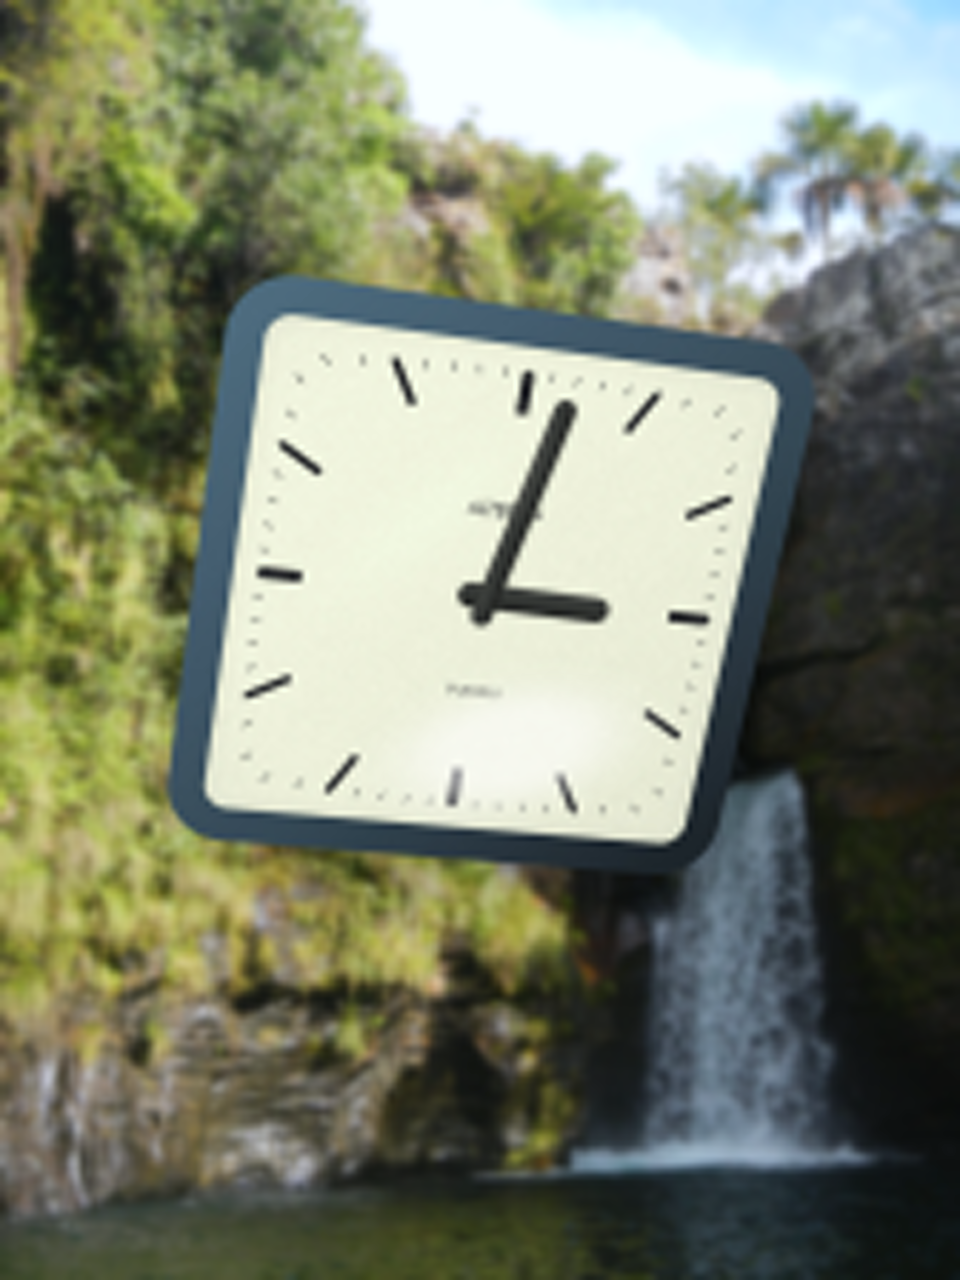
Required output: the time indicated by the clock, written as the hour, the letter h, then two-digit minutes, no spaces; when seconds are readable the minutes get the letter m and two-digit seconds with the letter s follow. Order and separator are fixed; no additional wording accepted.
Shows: 3h02
